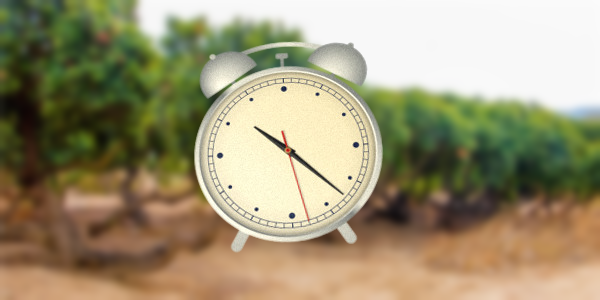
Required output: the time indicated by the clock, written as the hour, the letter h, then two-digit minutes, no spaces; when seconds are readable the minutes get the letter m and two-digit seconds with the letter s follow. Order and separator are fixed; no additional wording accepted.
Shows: 10h22m28s
